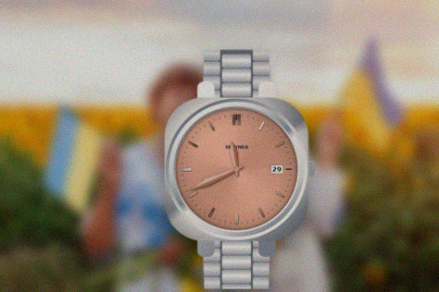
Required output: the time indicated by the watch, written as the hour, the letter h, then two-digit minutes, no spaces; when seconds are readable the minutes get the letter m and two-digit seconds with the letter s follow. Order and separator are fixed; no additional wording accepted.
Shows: 11h41
